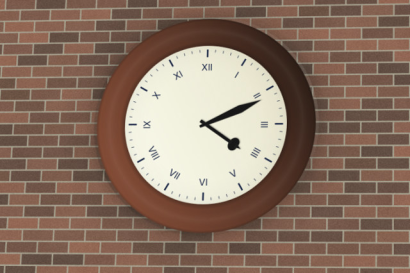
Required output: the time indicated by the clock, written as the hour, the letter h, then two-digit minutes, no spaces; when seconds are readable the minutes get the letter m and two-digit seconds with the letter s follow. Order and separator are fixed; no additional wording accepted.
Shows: 4h11
